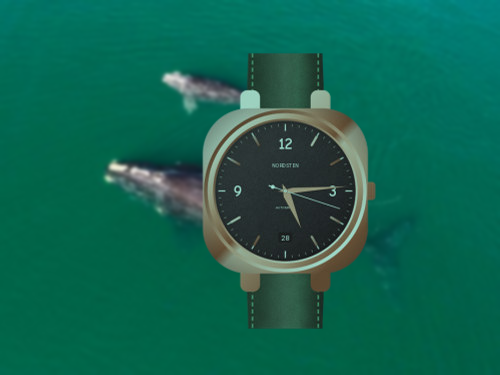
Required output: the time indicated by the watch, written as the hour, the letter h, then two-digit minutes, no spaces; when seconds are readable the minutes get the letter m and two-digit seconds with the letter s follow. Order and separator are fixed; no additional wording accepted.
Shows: 5h14m18s
